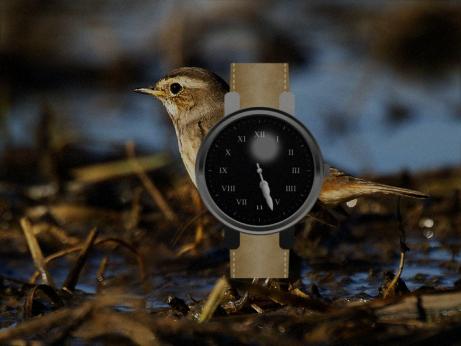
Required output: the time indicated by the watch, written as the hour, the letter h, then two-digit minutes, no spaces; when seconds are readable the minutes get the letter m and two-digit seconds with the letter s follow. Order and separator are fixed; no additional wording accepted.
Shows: 5h27
